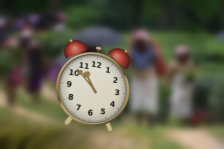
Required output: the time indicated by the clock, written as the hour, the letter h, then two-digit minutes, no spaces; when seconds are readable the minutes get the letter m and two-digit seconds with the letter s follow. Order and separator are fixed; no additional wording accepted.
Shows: 10h52
